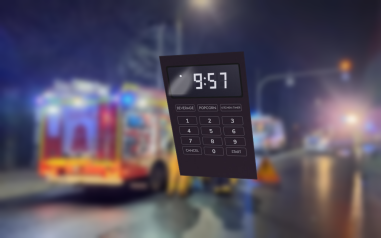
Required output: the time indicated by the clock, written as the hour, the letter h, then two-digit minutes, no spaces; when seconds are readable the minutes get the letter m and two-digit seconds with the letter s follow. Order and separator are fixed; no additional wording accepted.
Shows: 9h57
